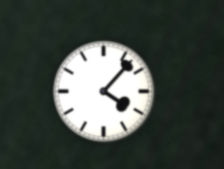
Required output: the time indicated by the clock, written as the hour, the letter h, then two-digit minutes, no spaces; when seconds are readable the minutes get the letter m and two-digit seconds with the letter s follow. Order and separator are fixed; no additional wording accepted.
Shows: 4h07
